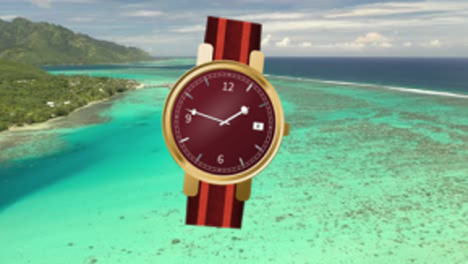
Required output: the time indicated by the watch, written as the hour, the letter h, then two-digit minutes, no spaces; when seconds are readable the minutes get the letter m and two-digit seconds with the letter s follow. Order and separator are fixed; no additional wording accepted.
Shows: 1h47
